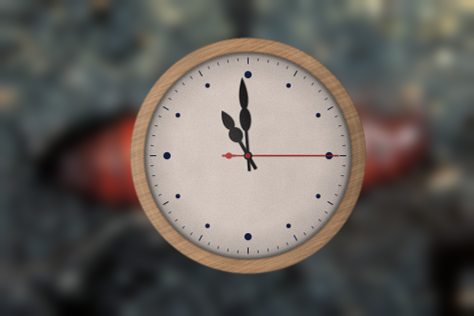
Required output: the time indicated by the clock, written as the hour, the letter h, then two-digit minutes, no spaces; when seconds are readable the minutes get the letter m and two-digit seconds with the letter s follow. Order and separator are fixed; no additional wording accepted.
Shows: 10h59m15s
